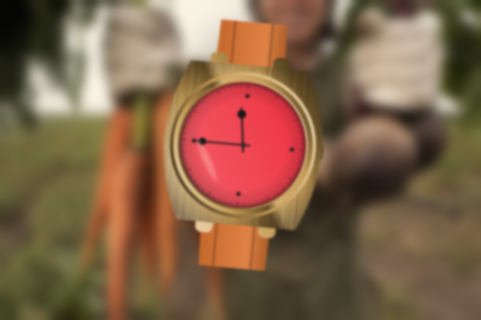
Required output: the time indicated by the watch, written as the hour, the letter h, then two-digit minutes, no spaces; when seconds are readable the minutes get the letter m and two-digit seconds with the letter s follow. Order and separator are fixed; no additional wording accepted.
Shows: 11h45
